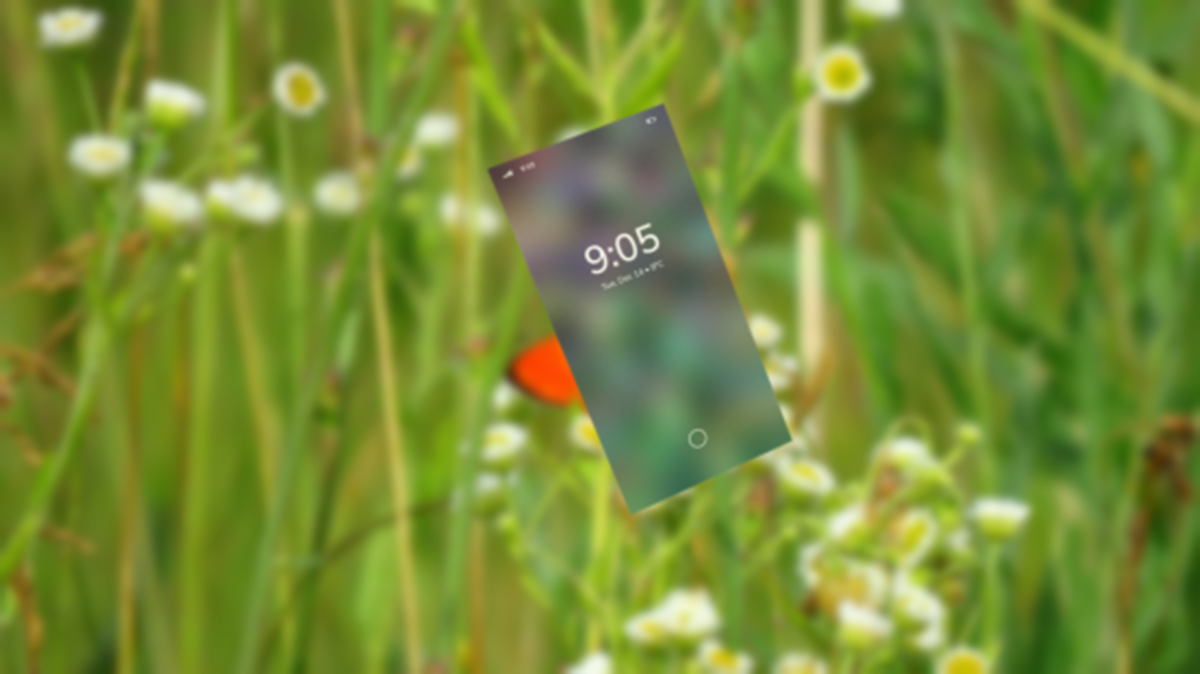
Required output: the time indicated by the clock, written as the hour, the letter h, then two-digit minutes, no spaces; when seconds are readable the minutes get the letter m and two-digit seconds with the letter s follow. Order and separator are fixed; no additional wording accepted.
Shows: 9h05
